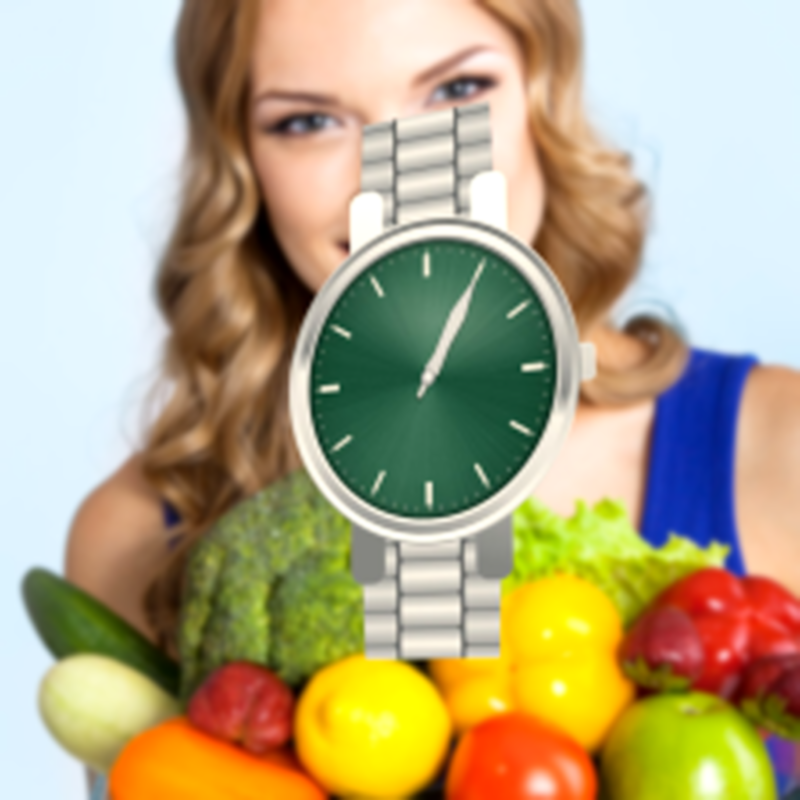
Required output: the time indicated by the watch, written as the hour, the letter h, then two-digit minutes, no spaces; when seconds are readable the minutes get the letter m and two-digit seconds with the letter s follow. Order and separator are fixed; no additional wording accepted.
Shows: 1h05
